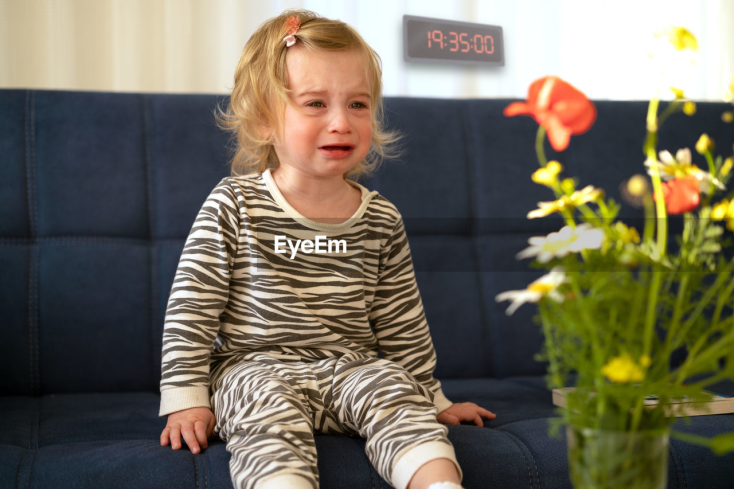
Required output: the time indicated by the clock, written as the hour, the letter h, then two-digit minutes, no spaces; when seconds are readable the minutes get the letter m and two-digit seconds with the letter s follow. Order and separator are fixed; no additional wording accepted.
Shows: 19h35m00s
